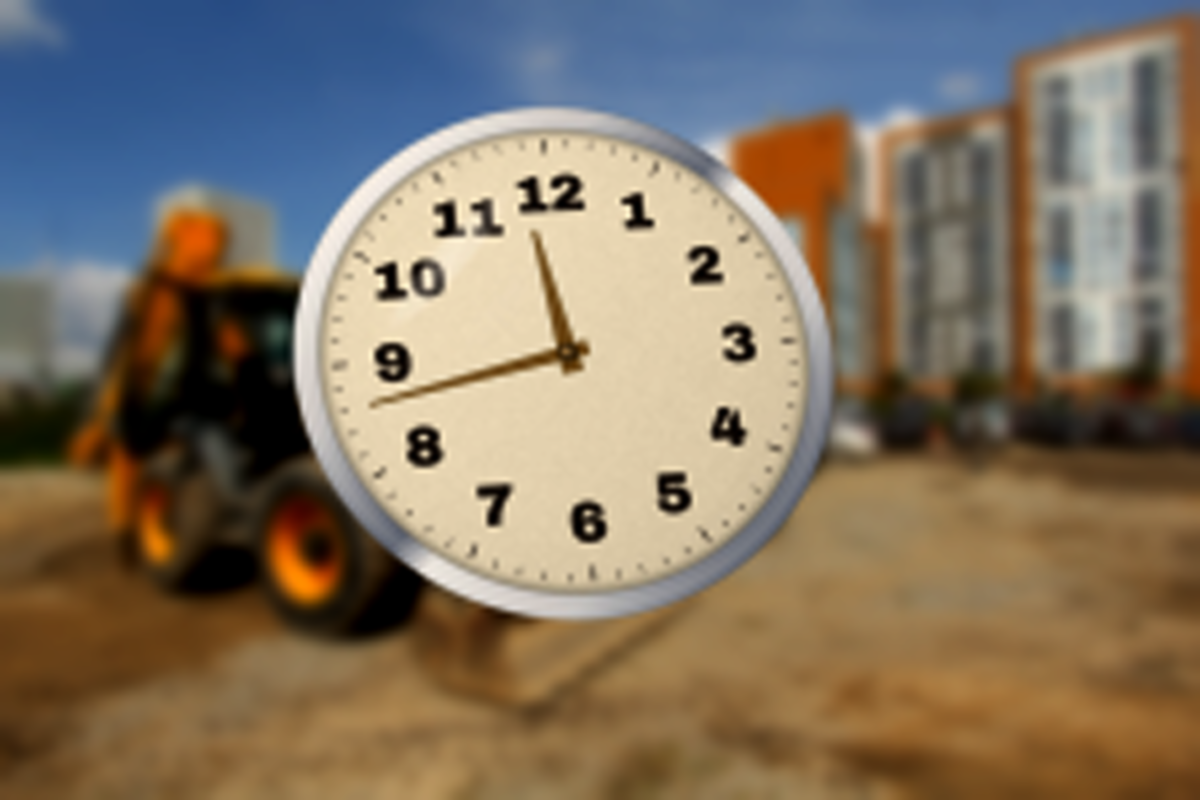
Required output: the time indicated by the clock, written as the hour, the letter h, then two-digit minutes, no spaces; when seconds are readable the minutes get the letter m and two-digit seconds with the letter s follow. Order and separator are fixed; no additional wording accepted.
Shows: 11h43
